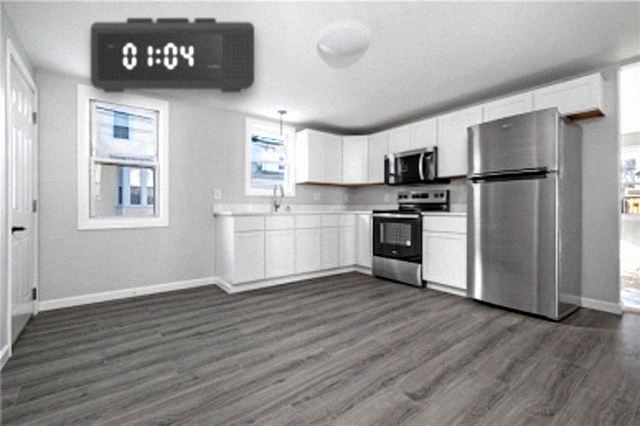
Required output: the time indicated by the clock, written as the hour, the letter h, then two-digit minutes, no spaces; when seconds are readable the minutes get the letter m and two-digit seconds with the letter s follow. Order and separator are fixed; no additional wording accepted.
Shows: 1h04
